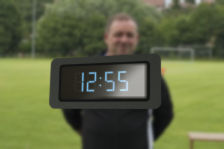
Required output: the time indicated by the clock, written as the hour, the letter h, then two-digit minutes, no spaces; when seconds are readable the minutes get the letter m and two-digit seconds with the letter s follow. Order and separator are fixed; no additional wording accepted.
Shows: 12h55
